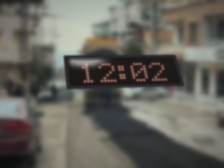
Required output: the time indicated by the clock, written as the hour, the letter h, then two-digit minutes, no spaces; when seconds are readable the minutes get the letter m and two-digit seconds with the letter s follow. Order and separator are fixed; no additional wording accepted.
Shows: 12h02
